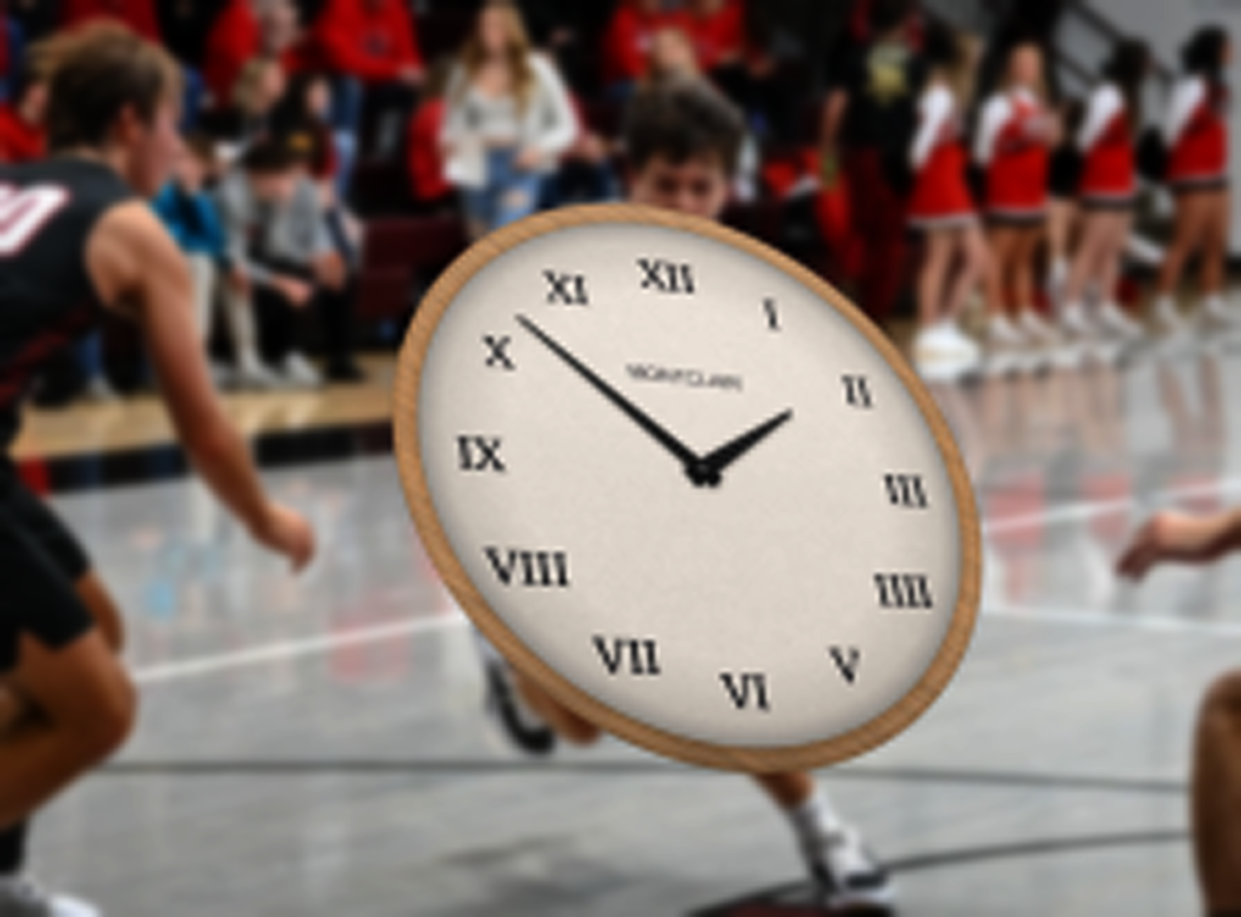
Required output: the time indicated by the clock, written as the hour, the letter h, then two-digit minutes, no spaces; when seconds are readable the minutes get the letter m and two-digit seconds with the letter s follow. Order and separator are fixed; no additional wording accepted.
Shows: 1h52
